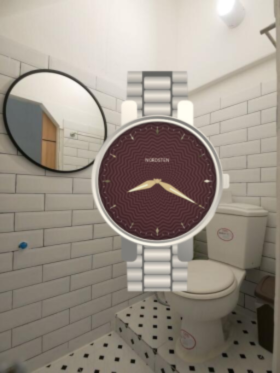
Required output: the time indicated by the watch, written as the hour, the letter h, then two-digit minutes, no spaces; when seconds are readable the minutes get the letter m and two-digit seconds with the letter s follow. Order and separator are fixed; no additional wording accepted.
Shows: 8h20
